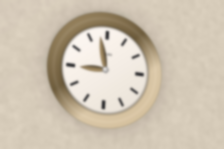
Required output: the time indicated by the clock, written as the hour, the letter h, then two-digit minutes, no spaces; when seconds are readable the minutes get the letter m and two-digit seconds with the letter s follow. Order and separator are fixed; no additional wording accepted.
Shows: 8h58
